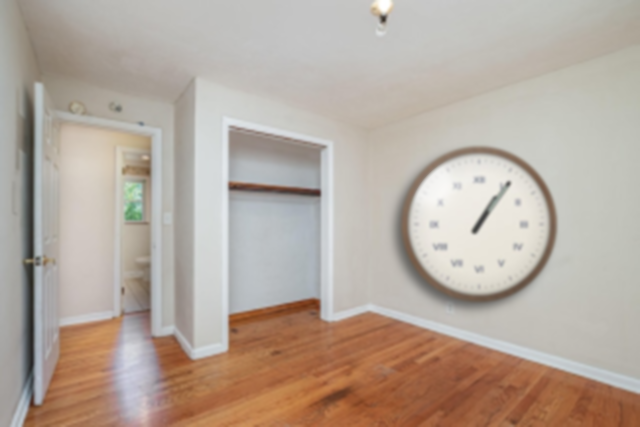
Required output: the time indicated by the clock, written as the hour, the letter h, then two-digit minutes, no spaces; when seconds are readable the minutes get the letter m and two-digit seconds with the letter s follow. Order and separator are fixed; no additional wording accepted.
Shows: 1h06
